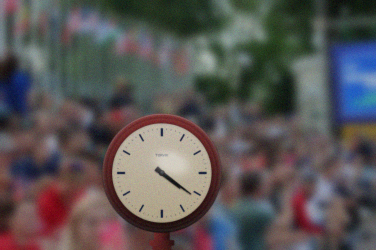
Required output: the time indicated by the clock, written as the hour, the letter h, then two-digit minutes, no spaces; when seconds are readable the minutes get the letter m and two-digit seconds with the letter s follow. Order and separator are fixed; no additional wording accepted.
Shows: 4h21
